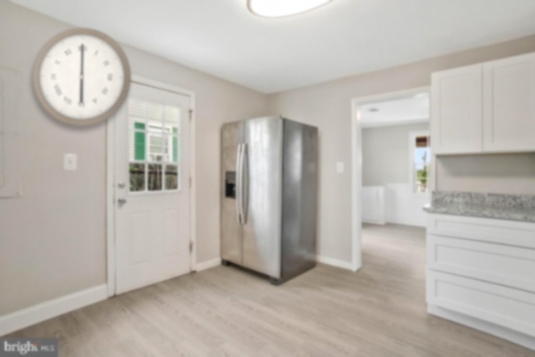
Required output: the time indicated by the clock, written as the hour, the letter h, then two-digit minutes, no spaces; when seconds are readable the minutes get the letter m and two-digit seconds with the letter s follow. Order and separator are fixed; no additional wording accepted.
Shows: 6h00
